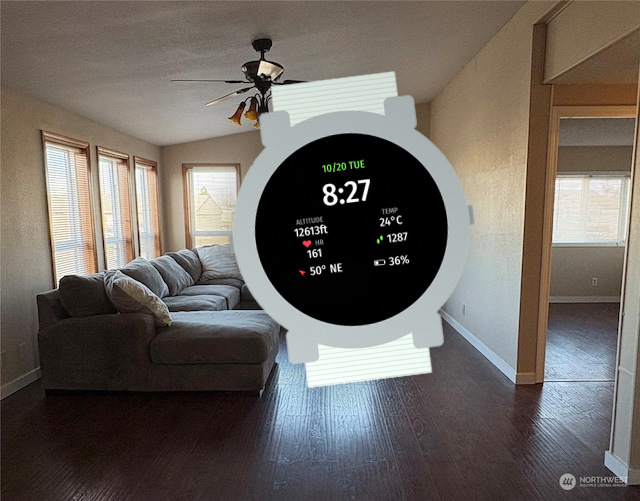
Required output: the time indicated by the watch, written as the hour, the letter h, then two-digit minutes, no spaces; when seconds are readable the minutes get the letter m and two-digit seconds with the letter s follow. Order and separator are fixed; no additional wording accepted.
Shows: 8h27
